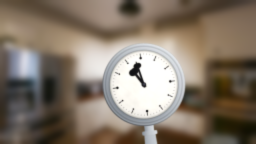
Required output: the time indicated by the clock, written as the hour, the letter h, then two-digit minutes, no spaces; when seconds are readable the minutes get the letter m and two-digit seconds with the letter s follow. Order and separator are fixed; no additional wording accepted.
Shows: 10h58
